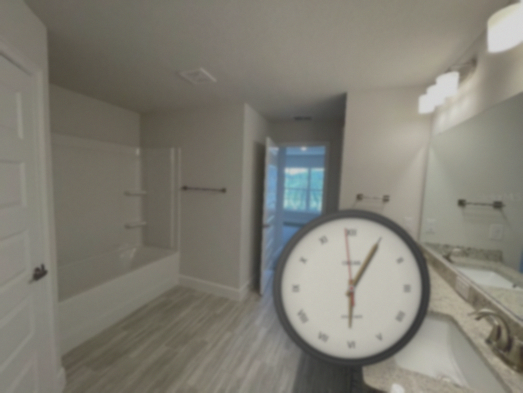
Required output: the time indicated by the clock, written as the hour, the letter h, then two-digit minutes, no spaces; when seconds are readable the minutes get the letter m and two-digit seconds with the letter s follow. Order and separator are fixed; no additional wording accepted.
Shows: 6h04m59s
